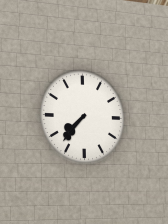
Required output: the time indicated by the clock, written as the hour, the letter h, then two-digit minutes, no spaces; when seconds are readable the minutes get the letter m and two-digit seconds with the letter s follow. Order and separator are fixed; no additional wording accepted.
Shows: 7h37
